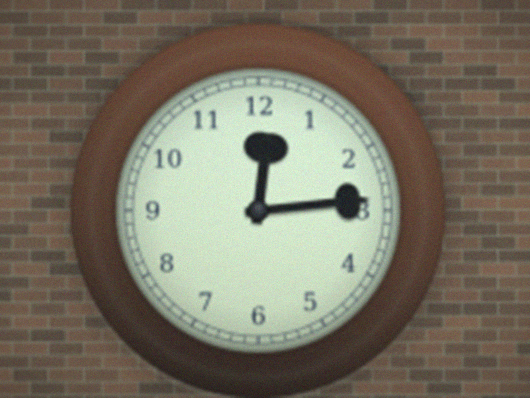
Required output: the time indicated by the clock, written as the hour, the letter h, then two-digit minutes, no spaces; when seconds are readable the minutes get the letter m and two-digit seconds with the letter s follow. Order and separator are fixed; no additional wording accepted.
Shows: 12h14
